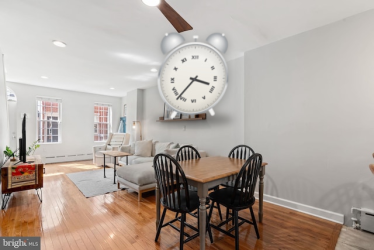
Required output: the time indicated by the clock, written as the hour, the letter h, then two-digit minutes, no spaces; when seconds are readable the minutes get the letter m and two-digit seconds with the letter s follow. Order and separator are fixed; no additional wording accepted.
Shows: 3h37
